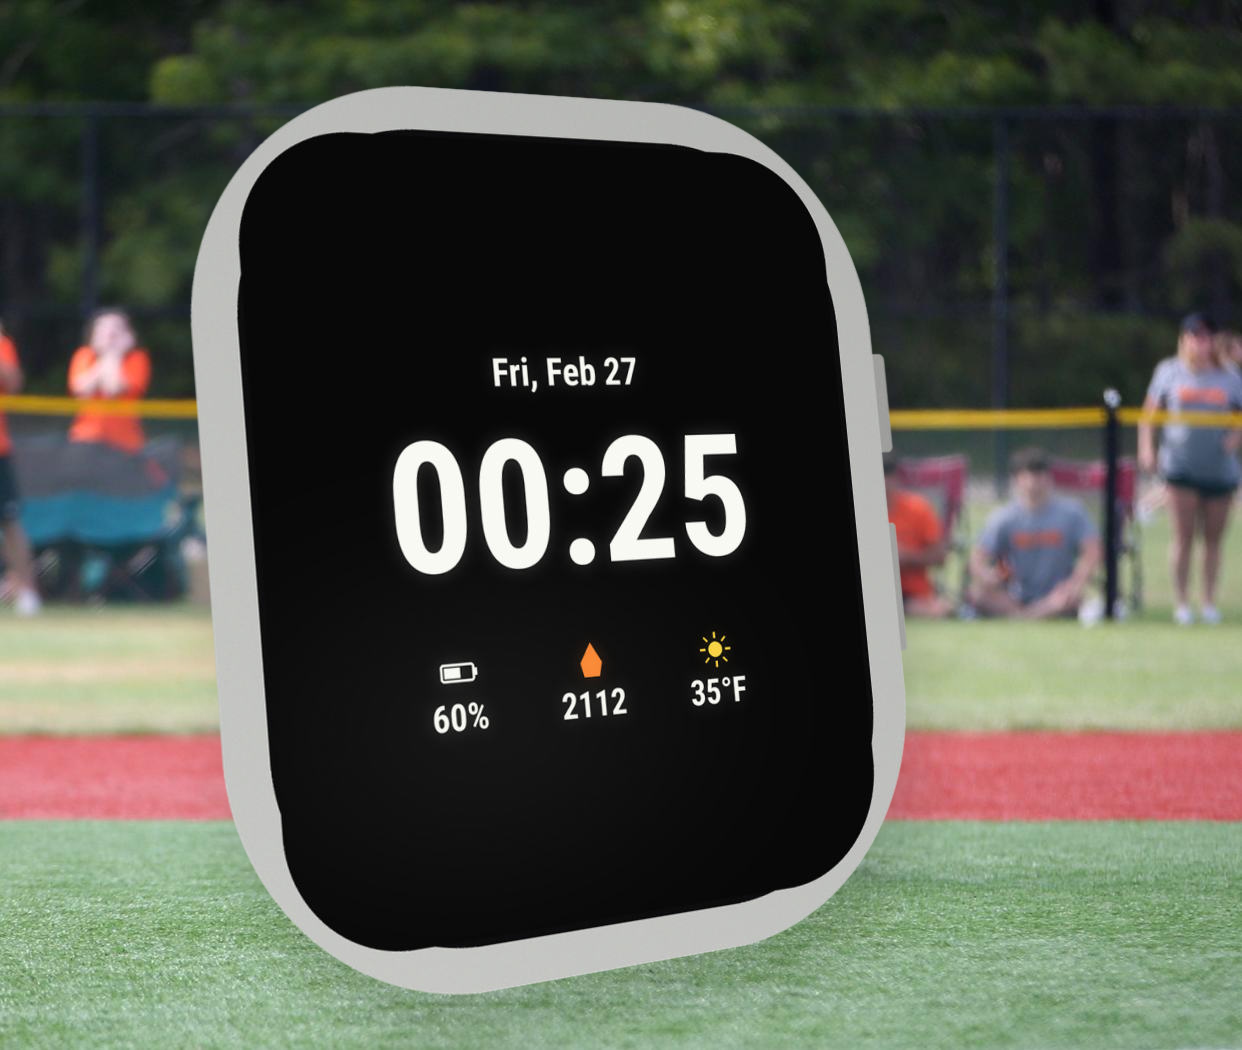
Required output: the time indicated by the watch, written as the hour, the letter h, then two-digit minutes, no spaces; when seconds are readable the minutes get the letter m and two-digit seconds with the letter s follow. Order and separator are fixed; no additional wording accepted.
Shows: 0h25
